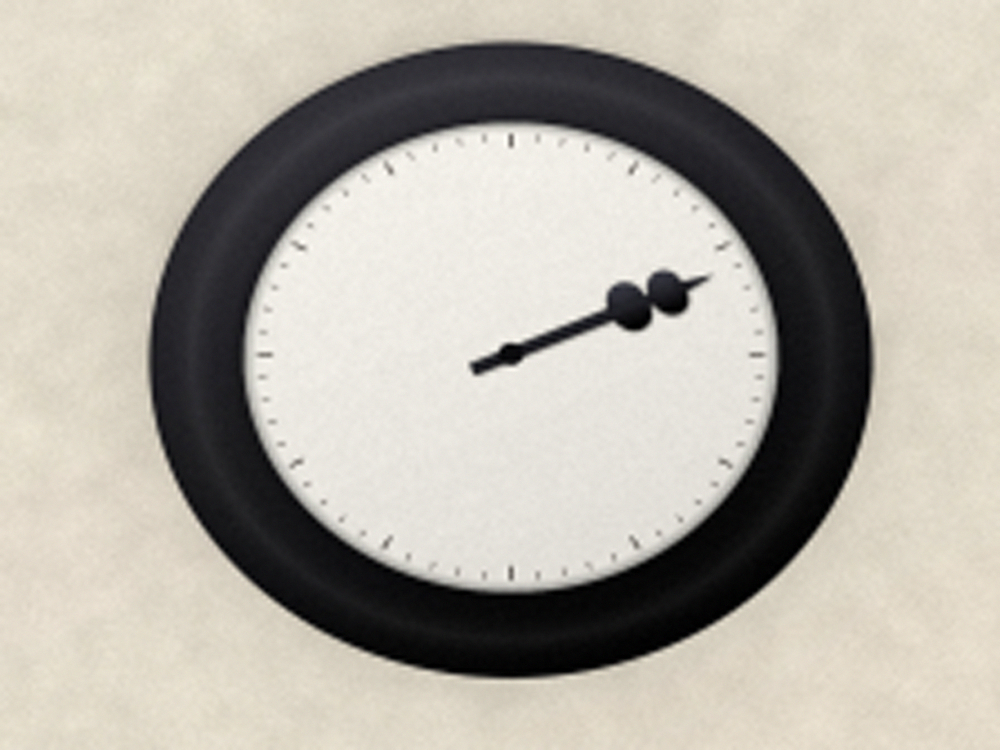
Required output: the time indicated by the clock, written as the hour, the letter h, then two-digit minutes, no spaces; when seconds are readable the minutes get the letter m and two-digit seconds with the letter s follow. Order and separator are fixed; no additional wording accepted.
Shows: 2h11
